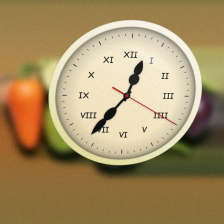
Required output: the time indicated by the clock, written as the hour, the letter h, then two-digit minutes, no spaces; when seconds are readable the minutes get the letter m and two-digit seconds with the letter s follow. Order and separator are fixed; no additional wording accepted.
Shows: 12h36m20s
